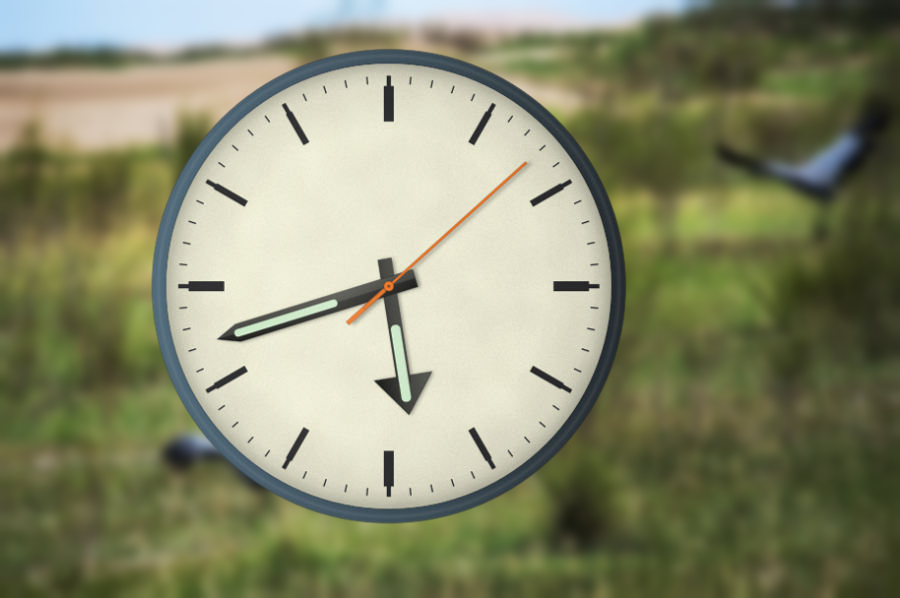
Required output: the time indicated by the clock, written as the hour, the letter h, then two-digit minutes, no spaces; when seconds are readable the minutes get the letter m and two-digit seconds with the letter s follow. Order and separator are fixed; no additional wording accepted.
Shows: 5h42m08s
